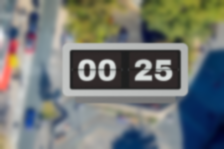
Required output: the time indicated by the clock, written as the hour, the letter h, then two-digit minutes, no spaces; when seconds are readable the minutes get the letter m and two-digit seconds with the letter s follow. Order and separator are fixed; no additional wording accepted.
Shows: 0h25
